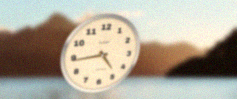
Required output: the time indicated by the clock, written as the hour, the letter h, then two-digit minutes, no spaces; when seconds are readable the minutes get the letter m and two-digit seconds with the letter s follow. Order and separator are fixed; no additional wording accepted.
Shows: 4h44
